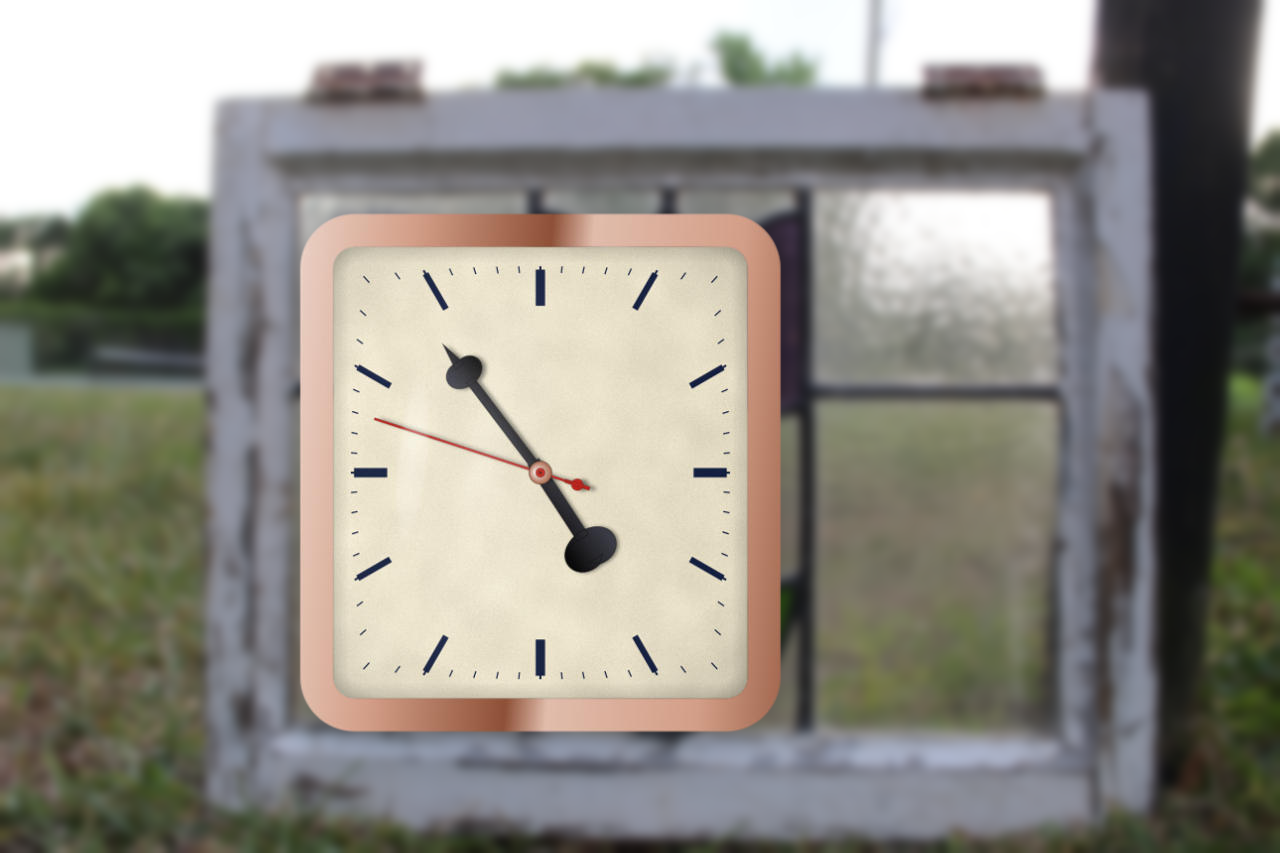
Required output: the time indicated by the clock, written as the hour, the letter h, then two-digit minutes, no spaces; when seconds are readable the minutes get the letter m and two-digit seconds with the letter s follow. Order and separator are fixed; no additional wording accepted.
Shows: 4h53m48s
